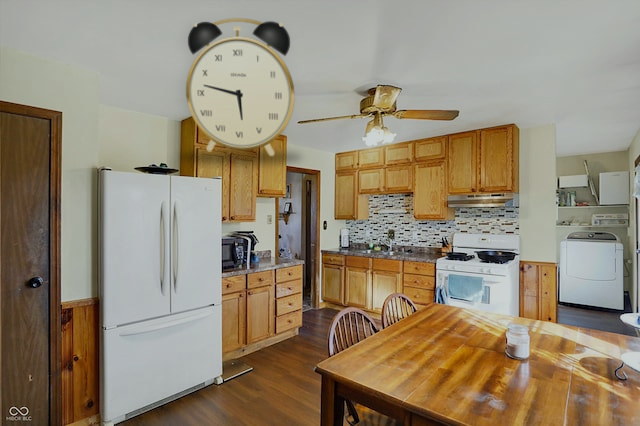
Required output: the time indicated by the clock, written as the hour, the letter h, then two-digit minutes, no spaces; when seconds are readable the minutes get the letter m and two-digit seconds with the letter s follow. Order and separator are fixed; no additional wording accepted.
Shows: 5h47
